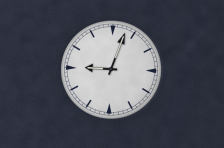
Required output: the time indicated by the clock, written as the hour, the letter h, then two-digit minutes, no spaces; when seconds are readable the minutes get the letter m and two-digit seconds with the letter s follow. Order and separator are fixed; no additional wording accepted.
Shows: 9h03
